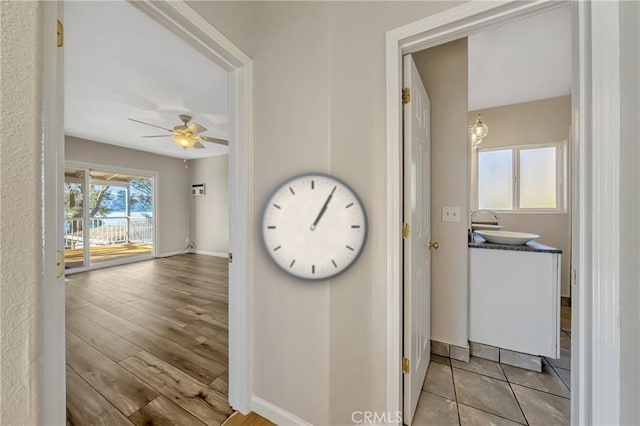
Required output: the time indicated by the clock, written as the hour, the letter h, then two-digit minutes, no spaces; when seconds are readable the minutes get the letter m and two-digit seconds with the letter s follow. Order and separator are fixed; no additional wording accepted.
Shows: 1h05
